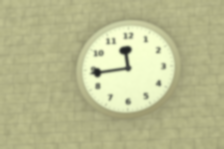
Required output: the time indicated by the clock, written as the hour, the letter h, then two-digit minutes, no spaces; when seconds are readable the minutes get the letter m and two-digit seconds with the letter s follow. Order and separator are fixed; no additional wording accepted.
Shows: 11h44
